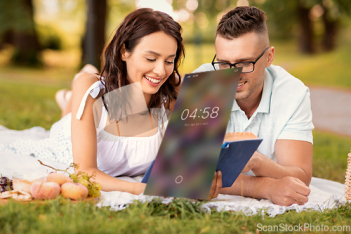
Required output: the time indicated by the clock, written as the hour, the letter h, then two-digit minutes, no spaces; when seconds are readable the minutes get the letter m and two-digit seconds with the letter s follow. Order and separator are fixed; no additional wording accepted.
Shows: 4h58
